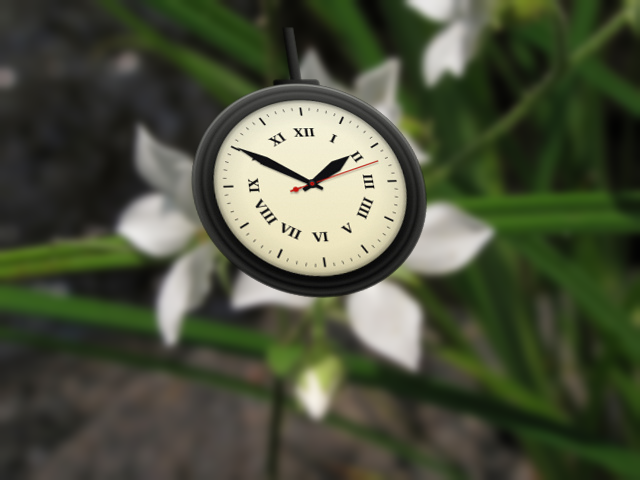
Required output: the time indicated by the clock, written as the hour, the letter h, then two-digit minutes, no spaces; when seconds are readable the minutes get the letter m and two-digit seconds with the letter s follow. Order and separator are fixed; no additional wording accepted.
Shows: 1h50m12s
